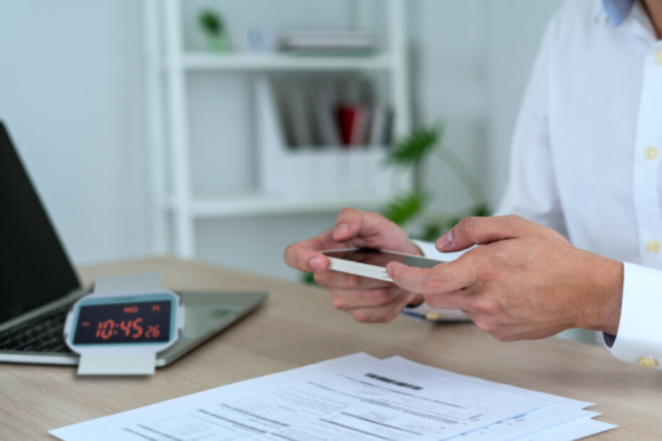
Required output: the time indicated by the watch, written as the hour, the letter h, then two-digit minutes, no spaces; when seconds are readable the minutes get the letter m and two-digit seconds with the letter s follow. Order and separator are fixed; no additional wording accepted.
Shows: 10h45
